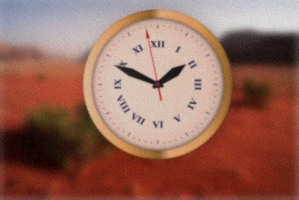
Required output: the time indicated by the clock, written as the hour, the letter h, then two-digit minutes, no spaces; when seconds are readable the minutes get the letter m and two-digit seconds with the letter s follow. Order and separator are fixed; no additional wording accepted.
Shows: 1h48m58s
